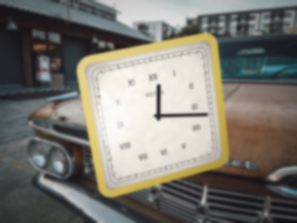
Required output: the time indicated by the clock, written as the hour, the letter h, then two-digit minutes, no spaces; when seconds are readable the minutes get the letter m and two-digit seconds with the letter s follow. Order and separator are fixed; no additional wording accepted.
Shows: 12h17
